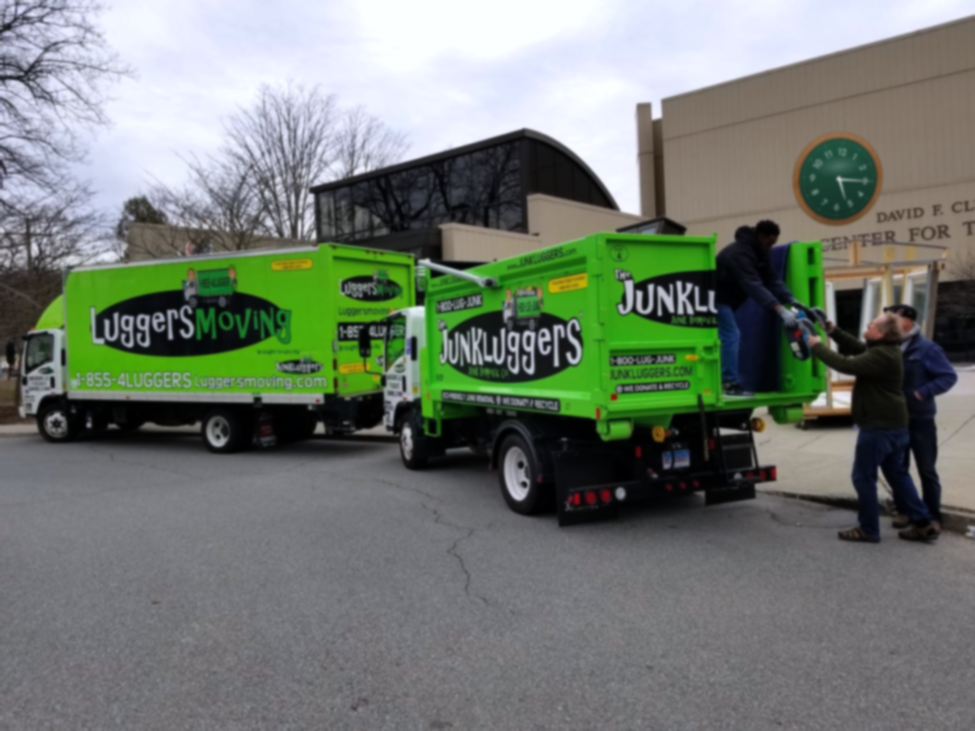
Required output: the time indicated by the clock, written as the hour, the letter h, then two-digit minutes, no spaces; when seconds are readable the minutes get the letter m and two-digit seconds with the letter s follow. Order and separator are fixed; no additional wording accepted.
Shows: 5h15
